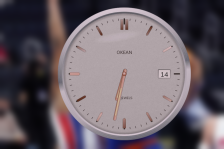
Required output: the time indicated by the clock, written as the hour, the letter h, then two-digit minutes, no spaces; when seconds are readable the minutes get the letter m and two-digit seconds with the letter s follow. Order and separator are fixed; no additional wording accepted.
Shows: 6h32
